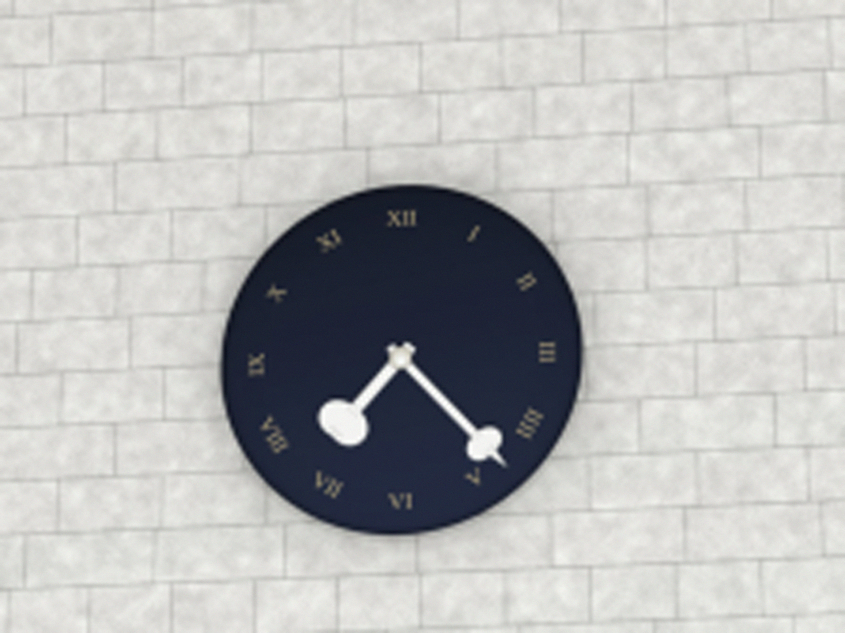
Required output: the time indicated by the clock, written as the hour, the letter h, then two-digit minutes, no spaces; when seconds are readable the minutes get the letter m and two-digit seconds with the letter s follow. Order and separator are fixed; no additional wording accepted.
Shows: 7h23
